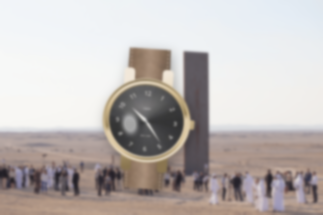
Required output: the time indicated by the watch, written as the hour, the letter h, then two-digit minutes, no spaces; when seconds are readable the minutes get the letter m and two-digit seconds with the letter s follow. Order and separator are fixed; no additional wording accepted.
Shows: 10h24
